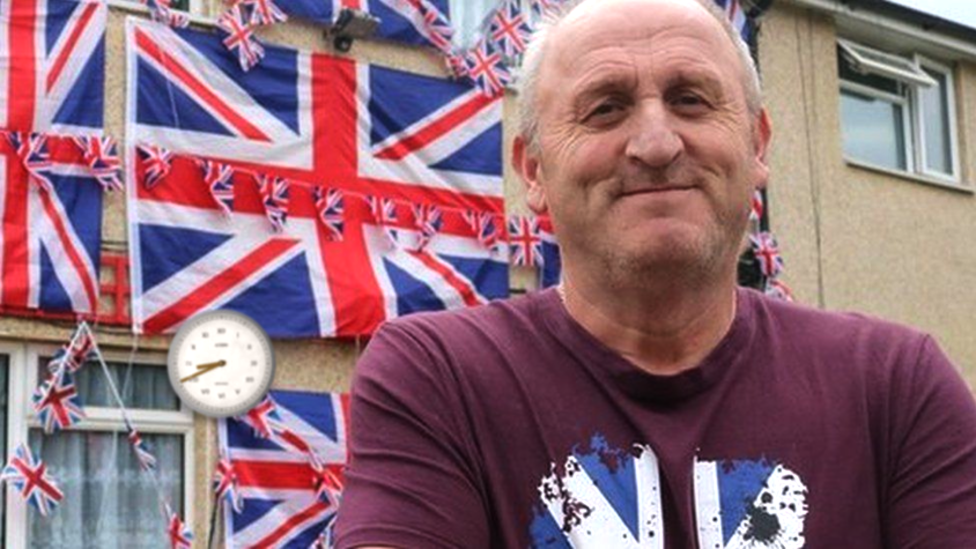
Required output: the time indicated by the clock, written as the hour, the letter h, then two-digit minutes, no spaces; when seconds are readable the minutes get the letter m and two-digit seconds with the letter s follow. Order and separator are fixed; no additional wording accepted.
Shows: 8h41
